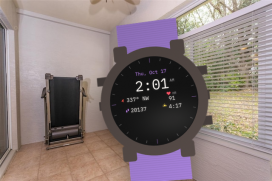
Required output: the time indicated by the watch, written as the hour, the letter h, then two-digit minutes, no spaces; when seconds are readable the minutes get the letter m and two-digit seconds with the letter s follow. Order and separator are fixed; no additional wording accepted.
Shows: 2h01
